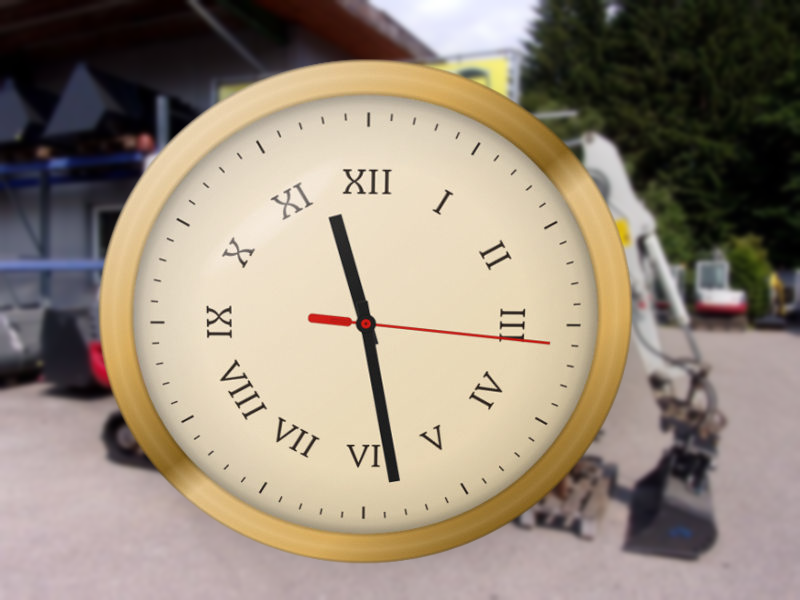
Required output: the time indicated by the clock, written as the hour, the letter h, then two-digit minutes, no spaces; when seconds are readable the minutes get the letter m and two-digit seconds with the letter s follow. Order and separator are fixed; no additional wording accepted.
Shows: 11h28m16s
